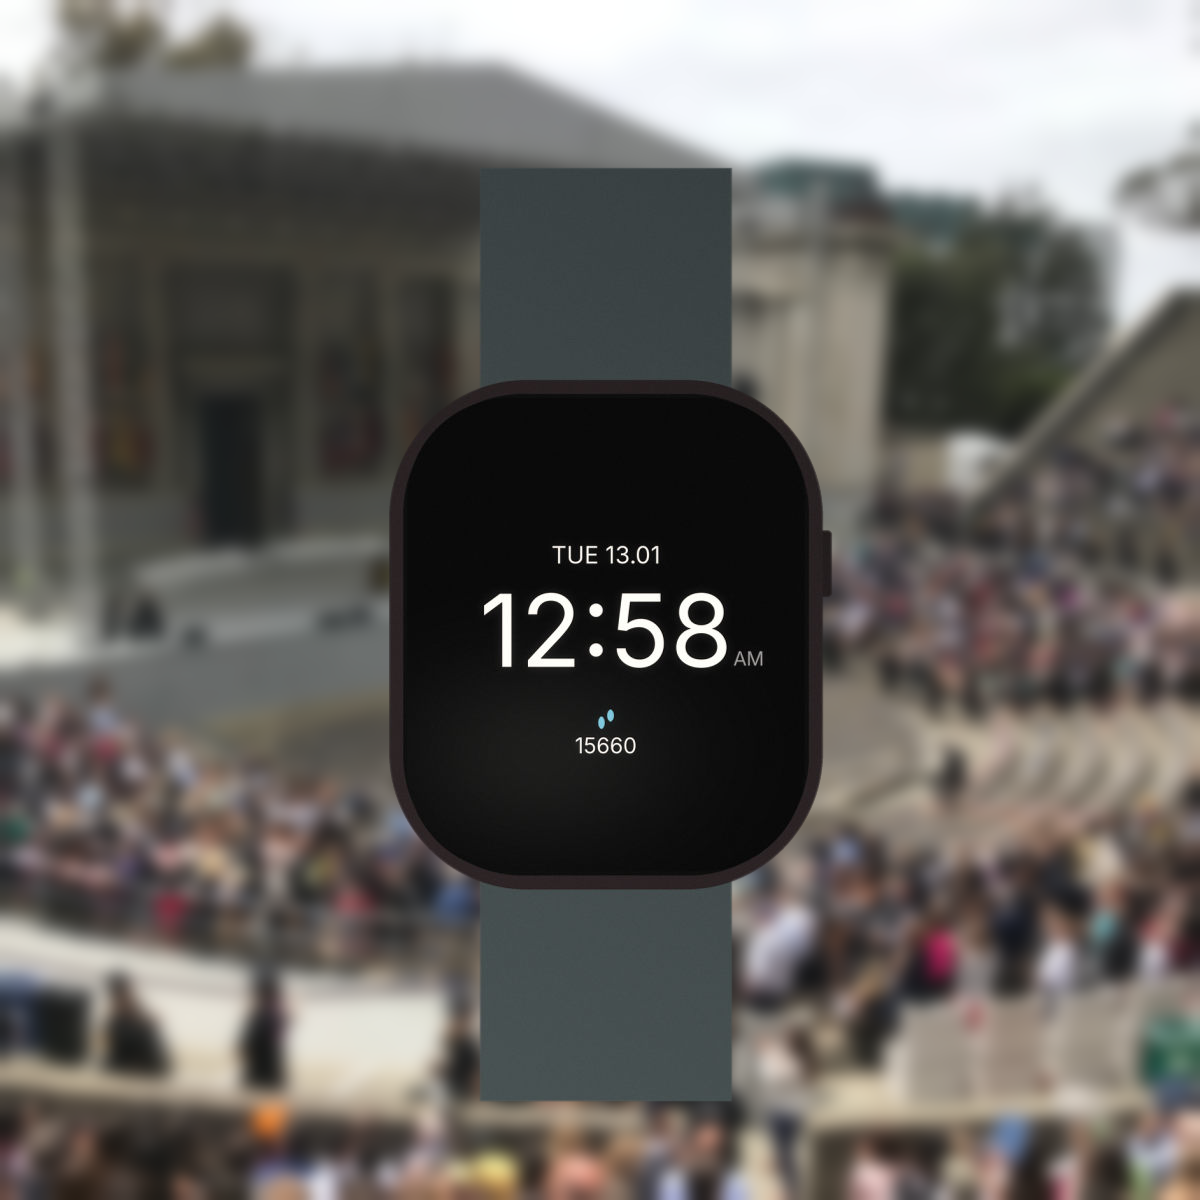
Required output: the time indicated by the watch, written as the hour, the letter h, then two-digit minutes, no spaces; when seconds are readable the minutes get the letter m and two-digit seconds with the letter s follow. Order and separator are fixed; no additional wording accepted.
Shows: 12h58
